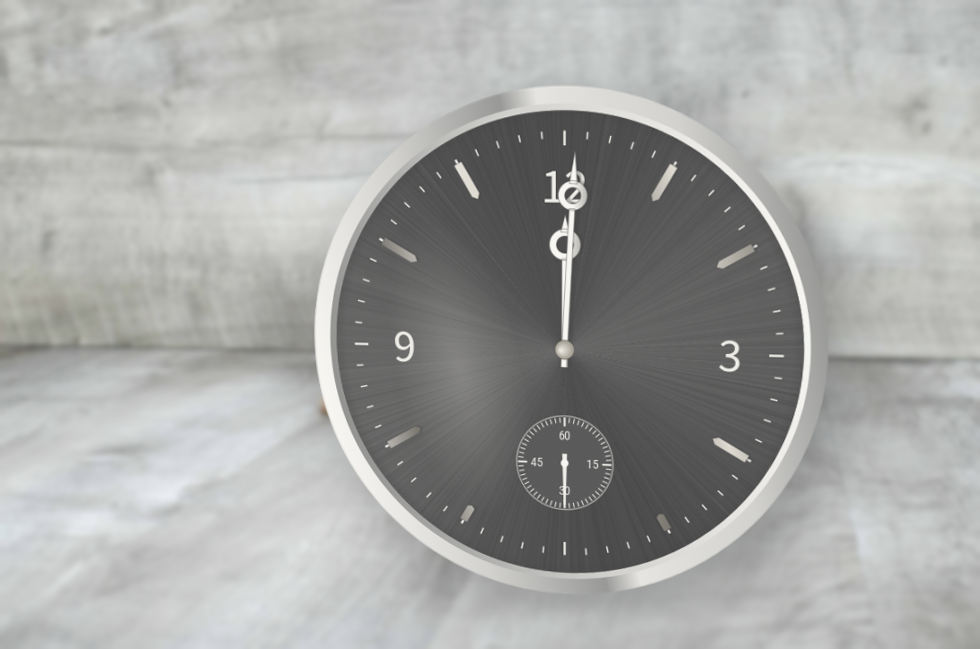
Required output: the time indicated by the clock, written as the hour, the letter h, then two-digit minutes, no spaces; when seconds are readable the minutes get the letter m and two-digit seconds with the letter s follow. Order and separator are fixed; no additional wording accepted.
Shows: 12h00m30s
